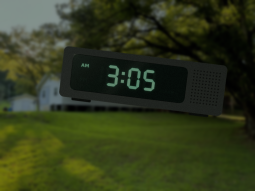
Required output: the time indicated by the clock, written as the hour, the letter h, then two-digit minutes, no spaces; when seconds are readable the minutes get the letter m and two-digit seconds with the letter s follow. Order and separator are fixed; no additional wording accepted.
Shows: 3h05
